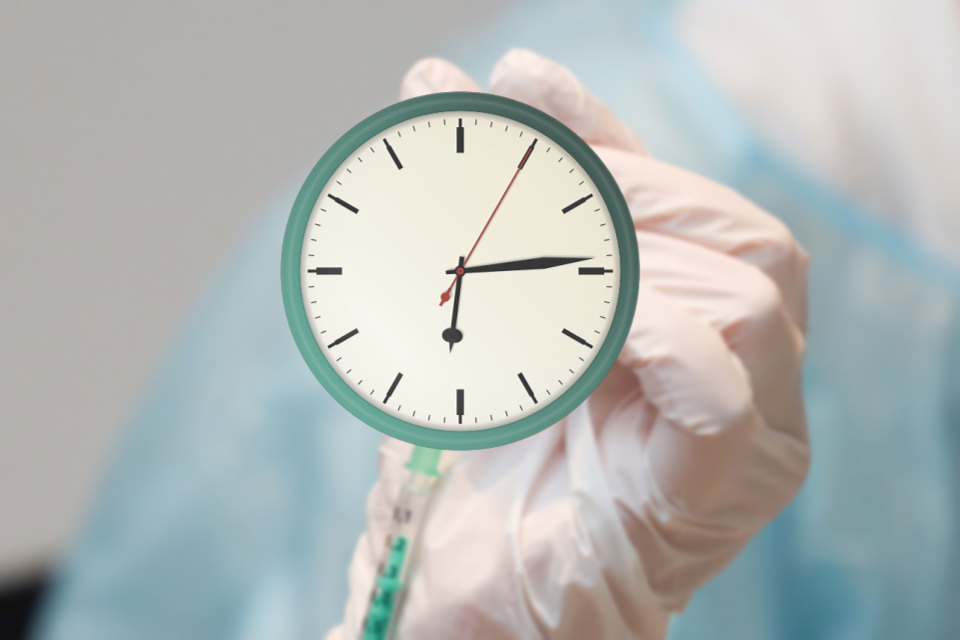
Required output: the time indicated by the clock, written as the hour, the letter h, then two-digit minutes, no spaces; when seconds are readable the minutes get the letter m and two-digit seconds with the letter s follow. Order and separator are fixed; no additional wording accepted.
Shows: 6h14m05s
